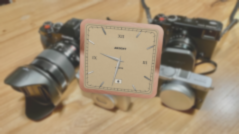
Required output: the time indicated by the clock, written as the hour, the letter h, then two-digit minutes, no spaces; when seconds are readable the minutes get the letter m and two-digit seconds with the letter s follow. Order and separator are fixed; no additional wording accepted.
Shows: 9h32
